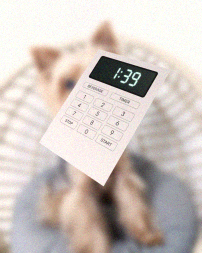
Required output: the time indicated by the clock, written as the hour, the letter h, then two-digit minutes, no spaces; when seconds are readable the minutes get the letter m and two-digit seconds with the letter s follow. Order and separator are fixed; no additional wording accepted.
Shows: 1h39
